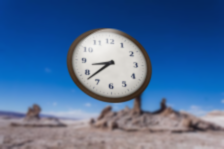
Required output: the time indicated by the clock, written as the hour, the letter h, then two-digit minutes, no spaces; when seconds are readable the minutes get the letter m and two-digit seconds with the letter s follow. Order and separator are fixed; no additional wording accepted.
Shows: 8h38
